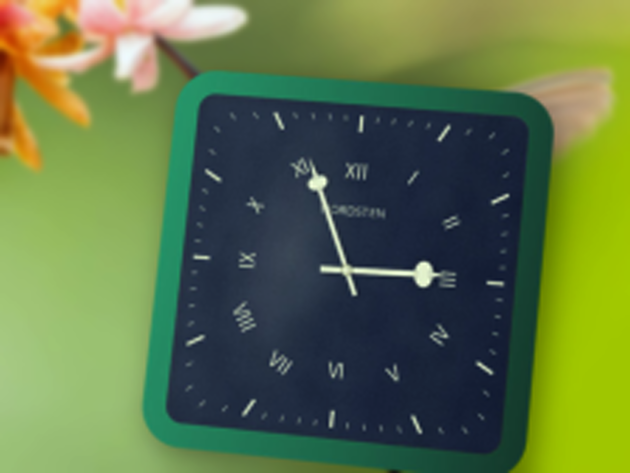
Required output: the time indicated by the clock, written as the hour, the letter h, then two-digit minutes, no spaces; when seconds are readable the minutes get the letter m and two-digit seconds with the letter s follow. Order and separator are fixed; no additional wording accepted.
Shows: 2h56
